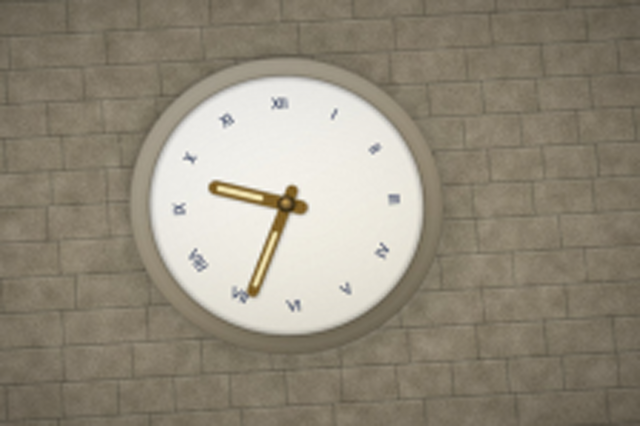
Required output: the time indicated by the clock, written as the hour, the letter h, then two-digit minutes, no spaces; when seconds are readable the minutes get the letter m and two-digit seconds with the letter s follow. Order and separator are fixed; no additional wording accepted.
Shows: 9h34
